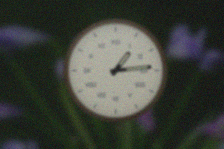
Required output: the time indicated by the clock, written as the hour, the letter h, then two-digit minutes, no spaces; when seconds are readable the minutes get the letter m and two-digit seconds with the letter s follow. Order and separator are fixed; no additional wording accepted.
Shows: 1h14
